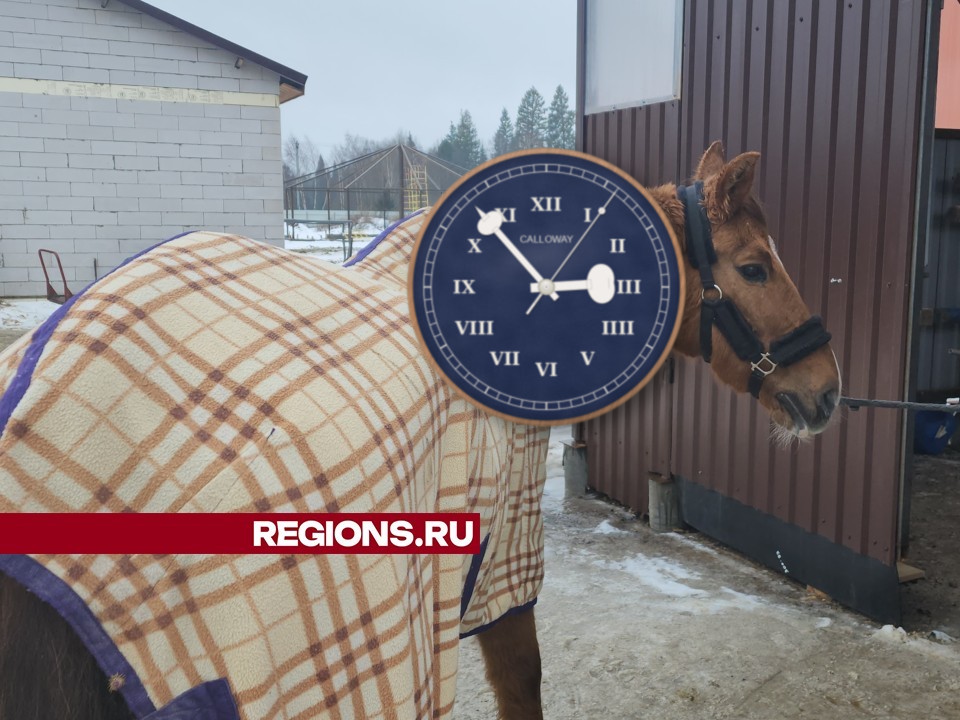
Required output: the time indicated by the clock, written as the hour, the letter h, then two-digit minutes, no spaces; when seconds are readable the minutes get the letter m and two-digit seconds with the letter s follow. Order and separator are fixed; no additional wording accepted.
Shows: 2h53m06s
